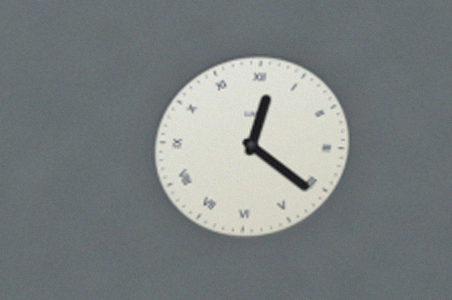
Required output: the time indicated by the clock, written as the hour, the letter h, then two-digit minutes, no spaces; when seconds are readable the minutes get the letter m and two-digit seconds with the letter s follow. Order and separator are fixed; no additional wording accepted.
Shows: 12h21
